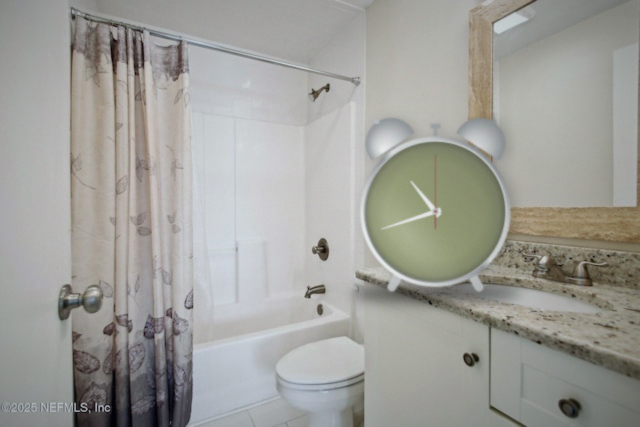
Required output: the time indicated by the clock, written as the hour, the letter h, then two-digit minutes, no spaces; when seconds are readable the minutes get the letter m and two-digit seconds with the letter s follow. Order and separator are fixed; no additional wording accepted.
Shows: 10h42m00s
